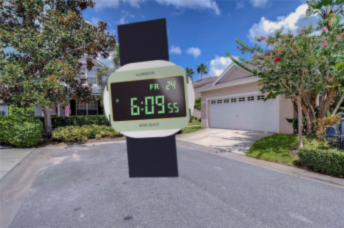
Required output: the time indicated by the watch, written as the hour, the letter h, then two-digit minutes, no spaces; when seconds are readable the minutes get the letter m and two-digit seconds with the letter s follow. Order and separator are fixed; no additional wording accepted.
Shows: 6h09
